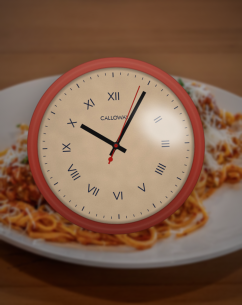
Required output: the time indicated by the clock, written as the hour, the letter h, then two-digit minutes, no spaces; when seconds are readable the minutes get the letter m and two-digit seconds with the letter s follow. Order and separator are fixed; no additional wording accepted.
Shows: 10h05m04s
